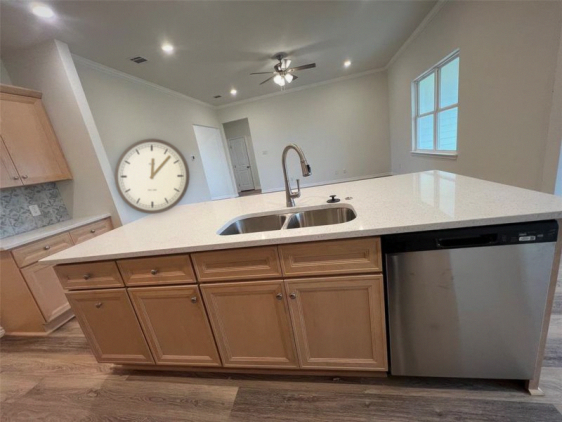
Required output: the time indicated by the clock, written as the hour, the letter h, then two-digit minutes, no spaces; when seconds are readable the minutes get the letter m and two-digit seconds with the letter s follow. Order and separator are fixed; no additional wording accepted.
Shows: 12h07
